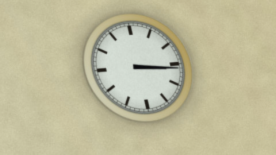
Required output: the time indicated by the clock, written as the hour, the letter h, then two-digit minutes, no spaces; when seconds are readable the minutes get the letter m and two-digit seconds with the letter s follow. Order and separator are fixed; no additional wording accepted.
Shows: 3h16
